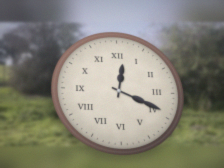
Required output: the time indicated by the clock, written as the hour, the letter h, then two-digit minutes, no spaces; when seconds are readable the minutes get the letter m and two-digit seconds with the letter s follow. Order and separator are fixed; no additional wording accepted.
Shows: 12h19
